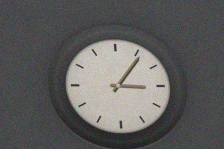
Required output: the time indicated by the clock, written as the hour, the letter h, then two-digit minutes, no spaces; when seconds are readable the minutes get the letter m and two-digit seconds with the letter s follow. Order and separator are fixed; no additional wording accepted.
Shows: 3h06
